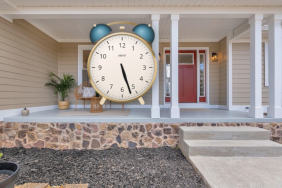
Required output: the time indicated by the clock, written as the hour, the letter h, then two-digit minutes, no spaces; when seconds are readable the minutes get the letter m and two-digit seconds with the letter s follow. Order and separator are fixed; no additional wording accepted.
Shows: 5h27
